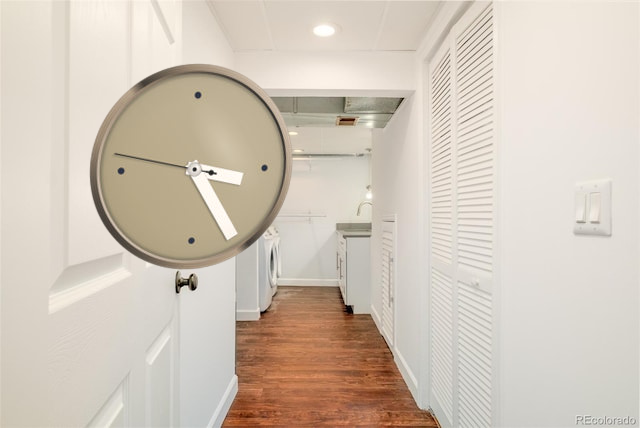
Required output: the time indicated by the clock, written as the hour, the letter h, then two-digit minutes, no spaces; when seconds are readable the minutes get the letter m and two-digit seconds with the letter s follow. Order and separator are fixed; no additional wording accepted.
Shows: 3h24m47s
